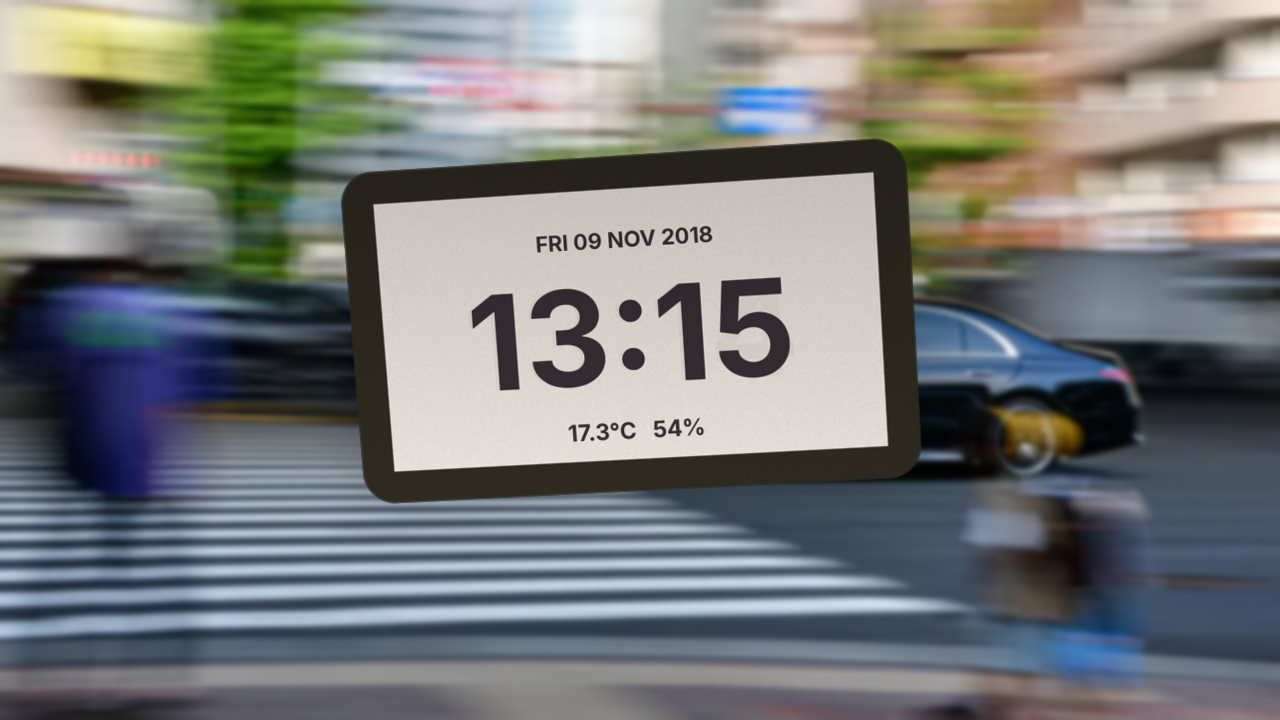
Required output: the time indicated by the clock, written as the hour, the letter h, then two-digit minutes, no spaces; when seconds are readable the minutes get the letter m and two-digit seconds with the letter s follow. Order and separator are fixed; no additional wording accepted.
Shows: 13h15
